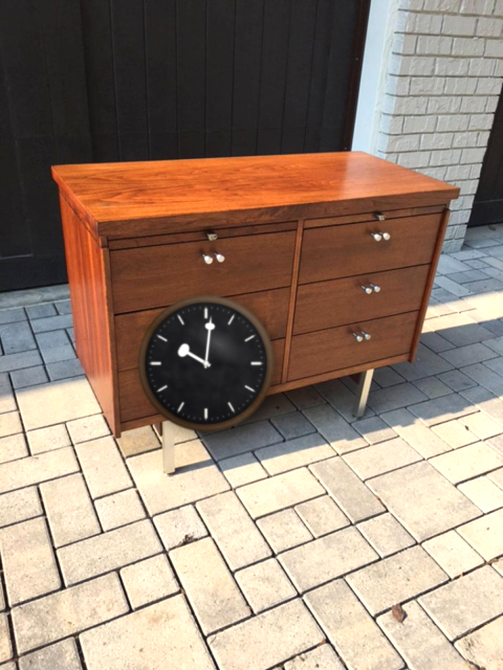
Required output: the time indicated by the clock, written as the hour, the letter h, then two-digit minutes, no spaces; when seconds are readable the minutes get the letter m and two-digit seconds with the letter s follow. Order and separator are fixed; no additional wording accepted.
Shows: 10h01
